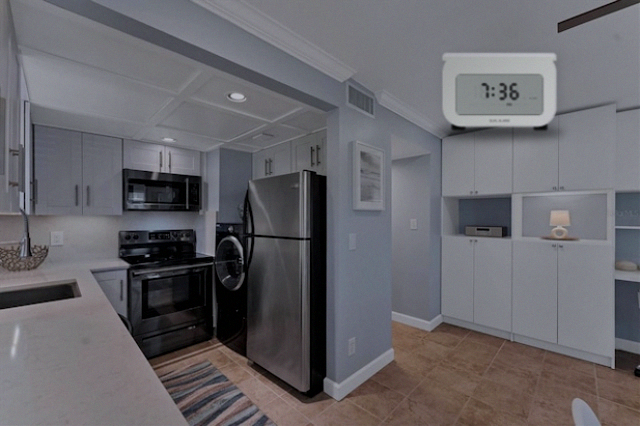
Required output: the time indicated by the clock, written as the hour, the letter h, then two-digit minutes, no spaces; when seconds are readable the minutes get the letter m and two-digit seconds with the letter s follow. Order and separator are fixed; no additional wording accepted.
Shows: 7h36
